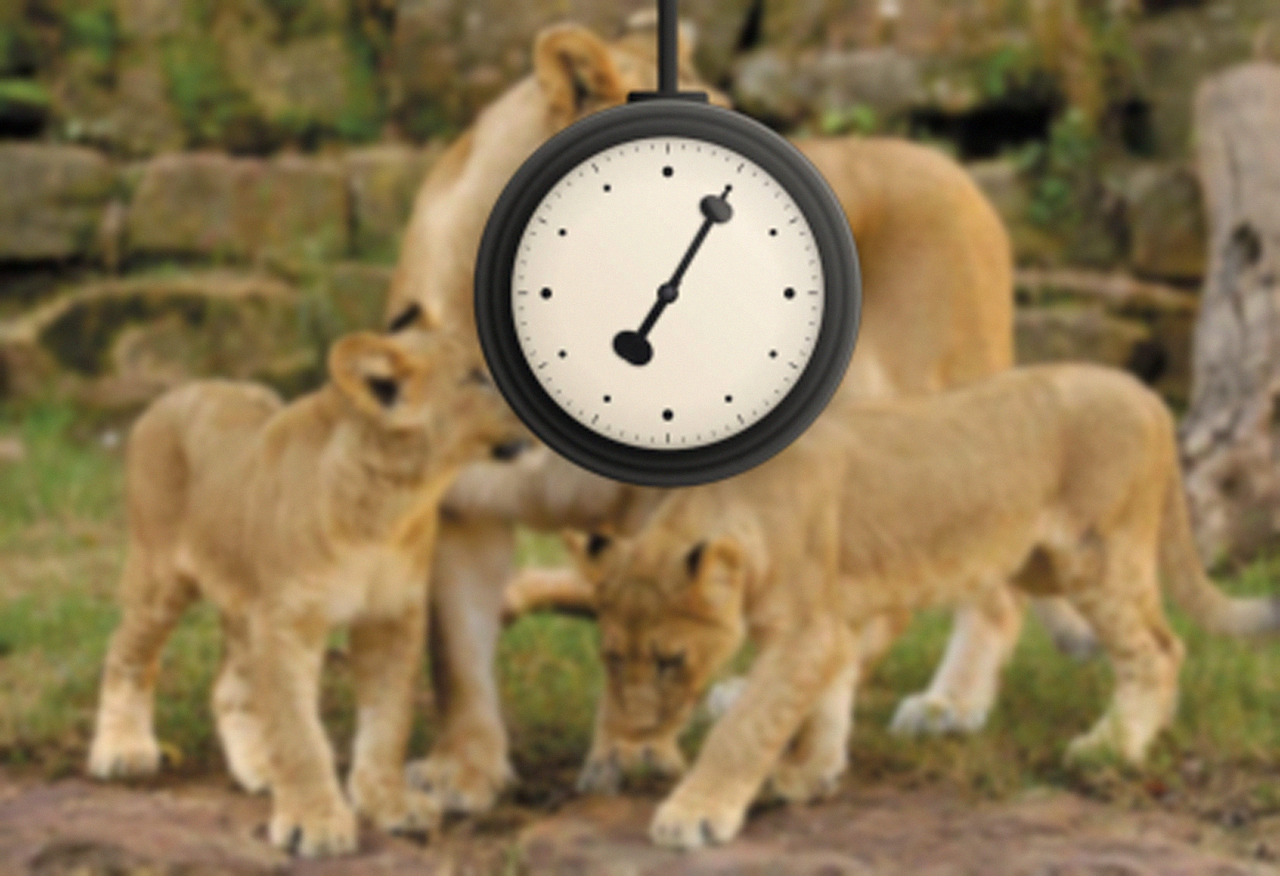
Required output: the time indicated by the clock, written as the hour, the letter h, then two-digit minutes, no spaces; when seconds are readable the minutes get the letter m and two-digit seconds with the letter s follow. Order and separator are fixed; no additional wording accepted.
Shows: 7h05
